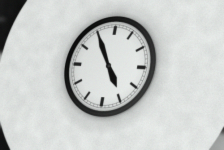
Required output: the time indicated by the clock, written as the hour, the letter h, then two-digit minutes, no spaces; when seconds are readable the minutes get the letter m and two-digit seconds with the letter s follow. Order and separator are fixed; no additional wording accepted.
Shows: 4h55
